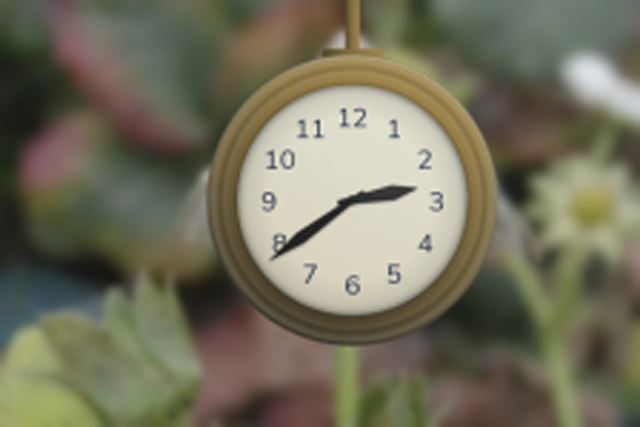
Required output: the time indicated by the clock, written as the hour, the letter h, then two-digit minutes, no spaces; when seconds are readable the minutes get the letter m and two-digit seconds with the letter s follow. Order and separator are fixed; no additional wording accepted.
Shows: 2h39
